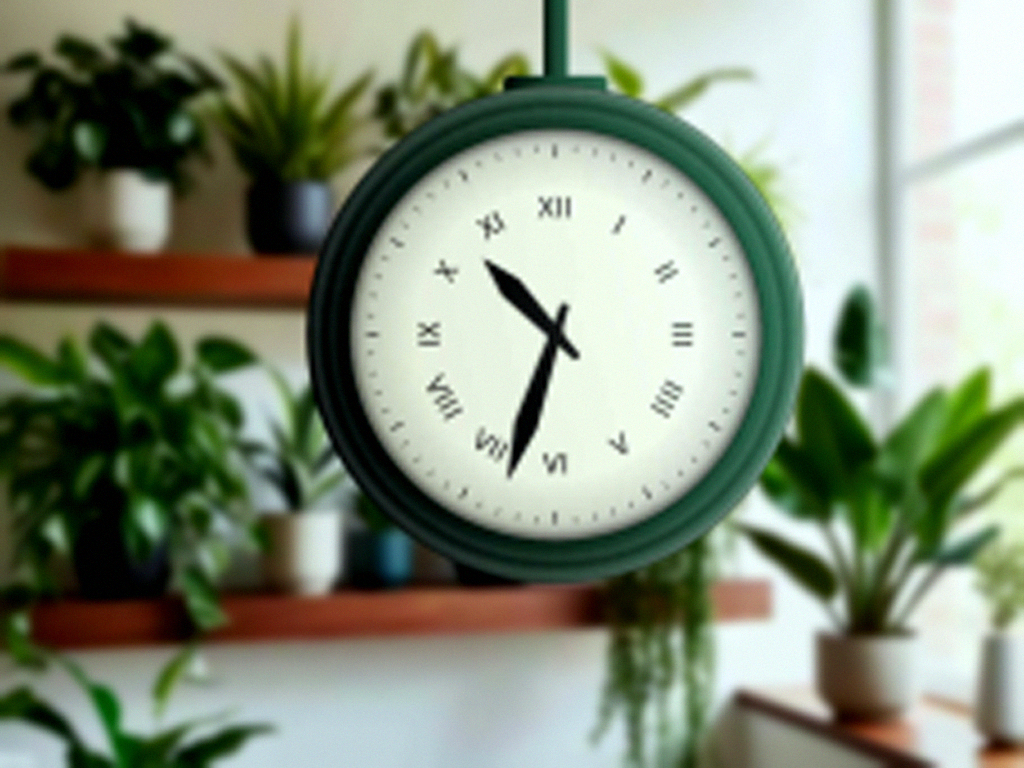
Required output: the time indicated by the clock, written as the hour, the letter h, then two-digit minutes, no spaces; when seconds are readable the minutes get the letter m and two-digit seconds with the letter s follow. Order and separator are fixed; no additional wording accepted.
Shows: 10h33
